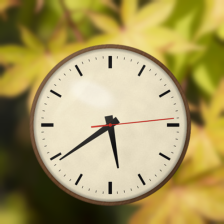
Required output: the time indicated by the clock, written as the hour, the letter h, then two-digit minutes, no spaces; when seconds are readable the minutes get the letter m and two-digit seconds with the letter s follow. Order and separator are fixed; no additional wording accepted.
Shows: 5h39m14s
